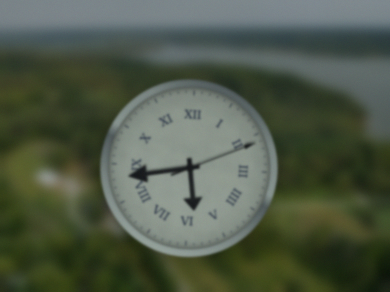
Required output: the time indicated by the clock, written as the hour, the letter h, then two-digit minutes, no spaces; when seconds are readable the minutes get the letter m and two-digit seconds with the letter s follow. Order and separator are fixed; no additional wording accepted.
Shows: 5h43m11s
